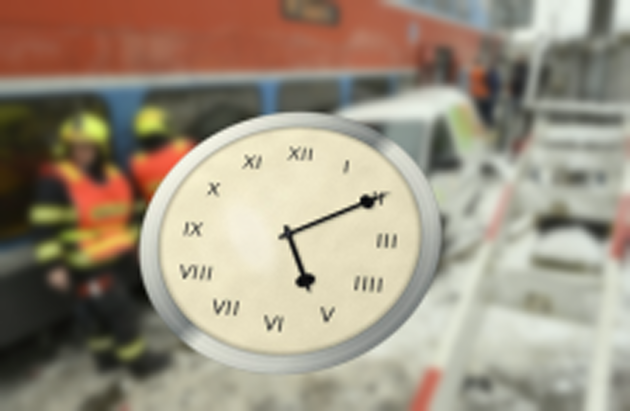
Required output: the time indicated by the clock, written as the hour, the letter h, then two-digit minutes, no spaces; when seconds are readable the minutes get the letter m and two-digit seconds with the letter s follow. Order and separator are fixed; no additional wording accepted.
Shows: 5h10
